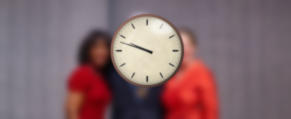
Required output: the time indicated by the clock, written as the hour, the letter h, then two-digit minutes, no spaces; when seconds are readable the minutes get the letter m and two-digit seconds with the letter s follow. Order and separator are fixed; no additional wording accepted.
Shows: 9h48
